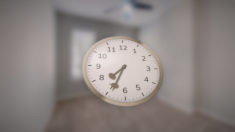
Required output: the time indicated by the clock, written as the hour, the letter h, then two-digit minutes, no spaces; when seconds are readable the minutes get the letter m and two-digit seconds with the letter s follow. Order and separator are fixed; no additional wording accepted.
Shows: 7h34
